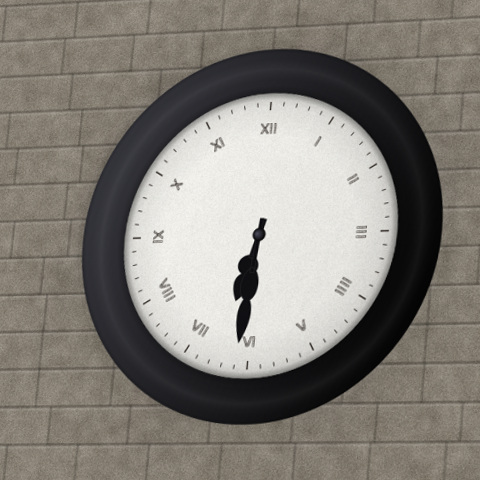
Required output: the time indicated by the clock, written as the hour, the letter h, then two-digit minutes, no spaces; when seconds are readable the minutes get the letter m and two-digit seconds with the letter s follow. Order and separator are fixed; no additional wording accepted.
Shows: 6h31
